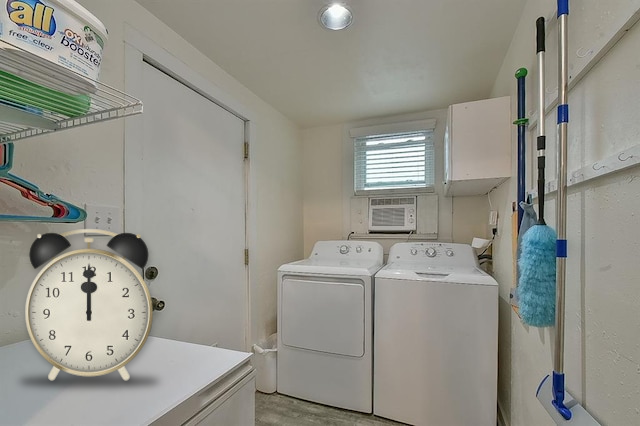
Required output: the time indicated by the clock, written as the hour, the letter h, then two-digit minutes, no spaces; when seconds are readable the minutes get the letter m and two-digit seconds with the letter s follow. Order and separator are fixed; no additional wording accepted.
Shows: 12h00
